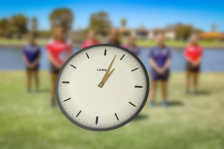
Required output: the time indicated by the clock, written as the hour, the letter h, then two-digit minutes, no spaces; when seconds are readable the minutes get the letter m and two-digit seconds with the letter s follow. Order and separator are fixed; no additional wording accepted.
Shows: 1h03
